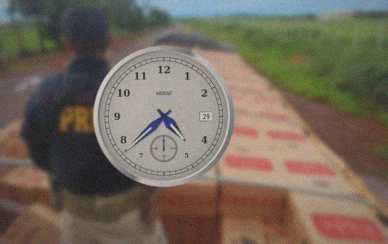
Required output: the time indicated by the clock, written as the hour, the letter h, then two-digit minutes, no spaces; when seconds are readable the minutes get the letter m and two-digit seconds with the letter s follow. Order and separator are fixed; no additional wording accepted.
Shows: 4h38
